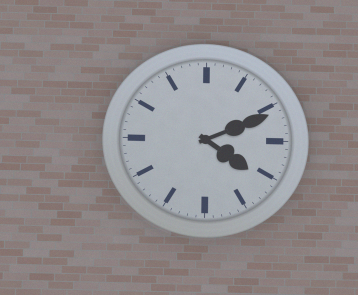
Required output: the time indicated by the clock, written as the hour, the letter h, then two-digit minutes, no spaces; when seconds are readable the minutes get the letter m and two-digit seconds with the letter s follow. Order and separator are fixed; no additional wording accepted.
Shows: 4h11
